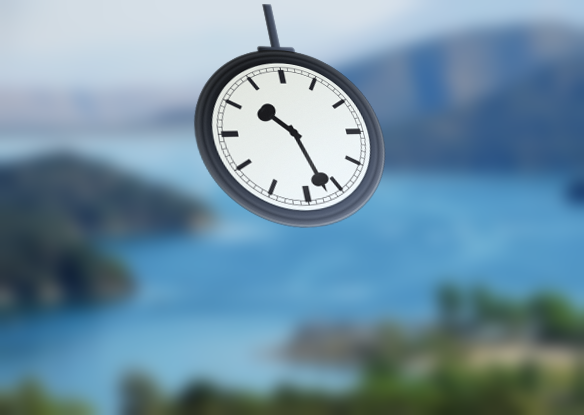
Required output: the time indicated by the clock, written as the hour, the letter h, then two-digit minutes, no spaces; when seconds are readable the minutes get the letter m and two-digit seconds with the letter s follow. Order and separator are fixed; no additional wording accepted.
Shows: 10h27
